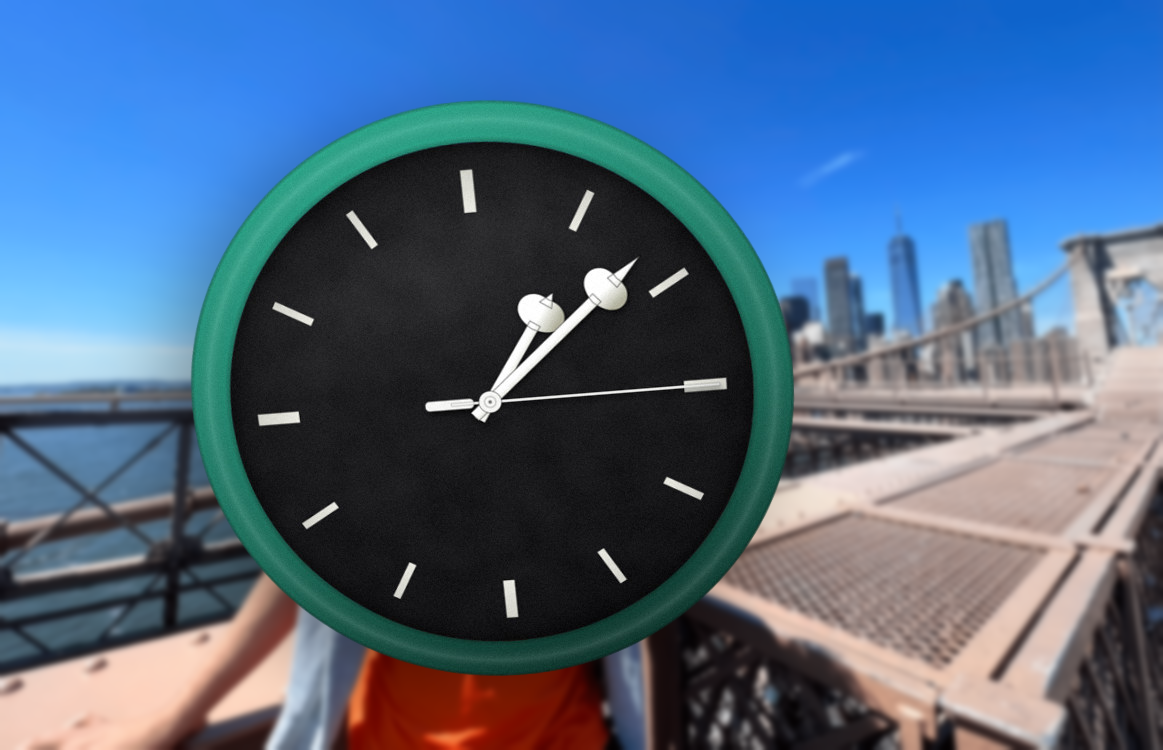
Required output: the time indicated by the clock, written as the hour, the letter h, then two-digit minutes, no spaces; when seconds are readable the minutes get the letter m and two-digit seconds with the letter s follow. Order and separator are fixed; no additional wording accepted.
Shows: 1h08m15s
